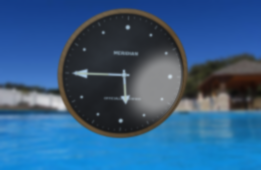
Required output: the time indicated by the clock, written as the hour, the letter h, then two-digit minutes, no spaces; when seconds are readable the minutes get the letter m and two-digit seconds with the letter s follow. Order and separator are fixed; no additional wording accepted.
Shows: 5h45
